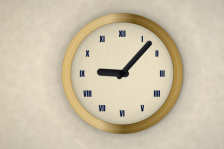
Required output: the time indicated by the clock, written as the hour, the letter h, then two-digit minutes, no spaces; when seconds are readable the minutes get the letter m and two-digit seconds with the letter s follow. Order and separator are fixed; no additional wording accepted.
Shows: 9h07
